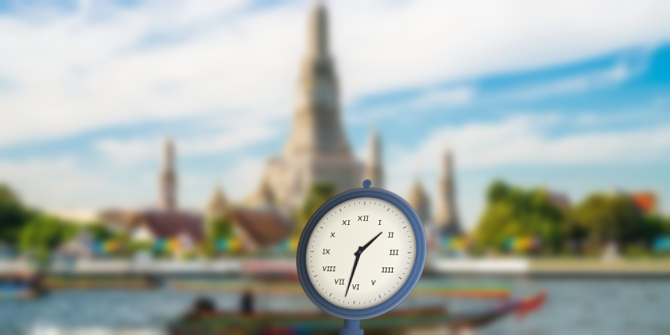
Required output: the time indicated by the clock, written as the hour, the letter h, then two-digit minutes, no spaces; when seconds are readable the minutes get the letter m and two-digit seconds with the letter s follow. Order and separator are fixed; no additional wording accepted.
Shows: 1h32
